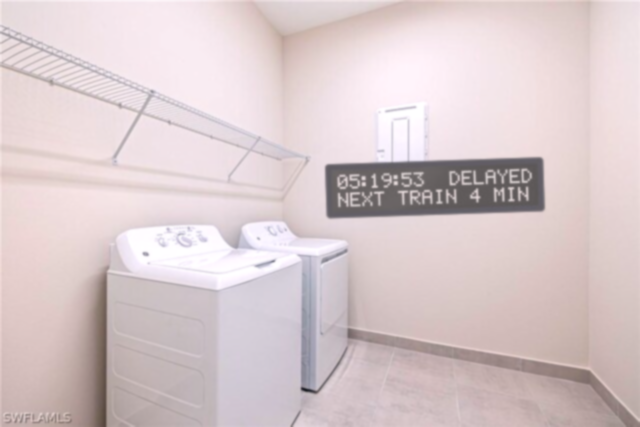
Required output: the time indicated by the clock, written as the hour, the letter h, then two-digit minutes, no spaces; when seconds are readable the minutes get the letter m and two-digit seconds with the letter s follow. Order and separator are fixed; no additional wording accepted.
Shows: 5h19m53s
